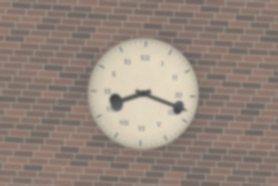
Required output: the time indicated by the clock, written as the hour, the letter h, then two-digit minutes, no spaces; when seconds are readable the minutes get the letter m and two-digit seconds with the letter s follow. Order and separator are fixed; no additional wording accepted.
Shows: 8h18
